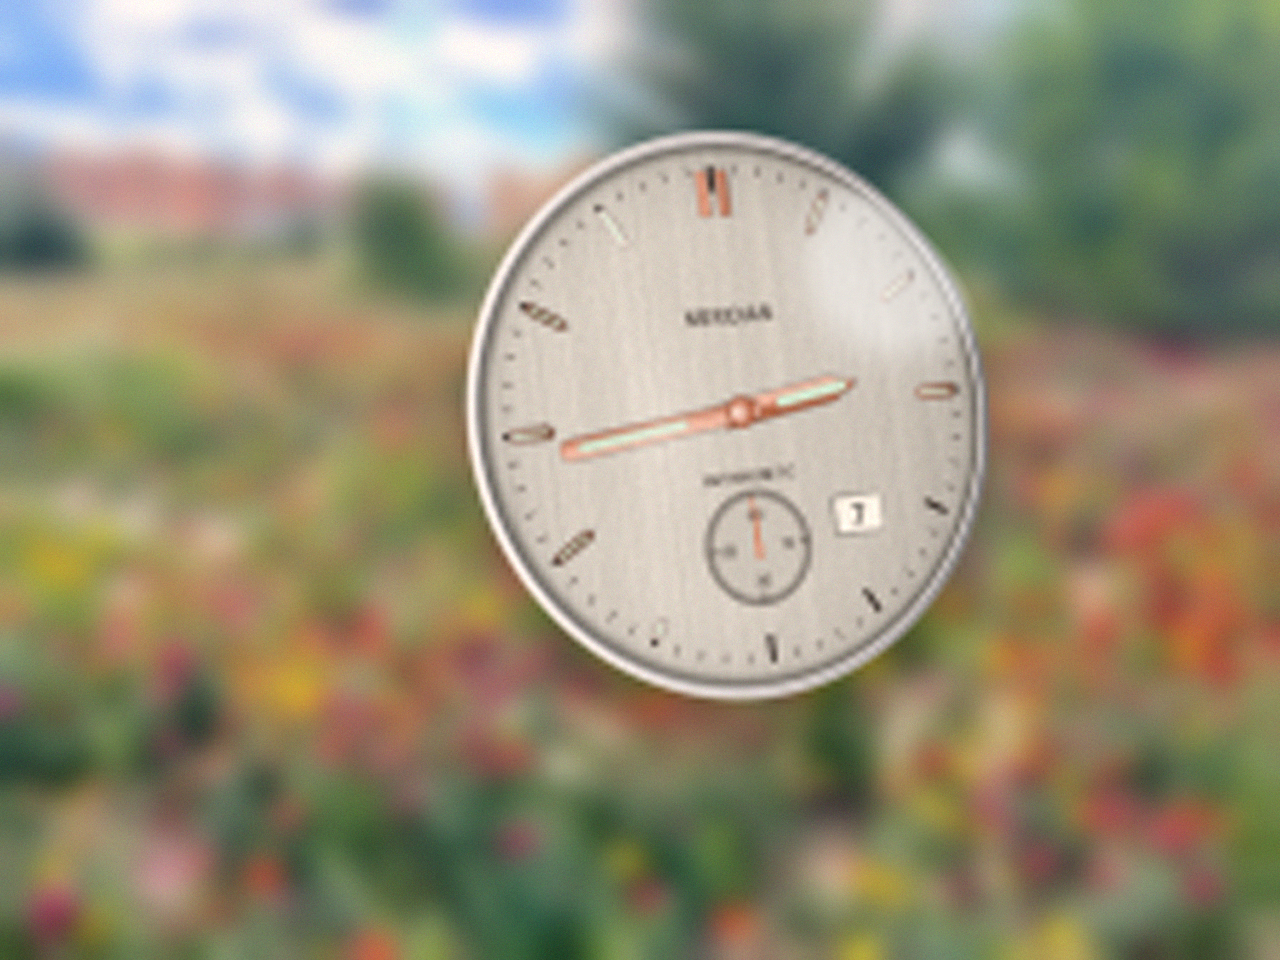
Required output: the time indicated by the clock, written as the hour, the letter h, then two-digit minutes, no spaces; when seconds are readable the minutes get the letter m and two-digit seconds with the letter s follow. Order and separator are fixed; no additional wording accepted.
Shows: 2h44
